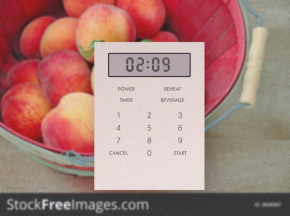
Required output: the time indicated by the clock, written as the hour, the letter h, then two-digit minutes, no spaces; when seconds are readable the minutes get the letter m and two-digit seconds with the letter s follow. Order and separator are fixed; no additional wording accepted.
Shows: 2h09
